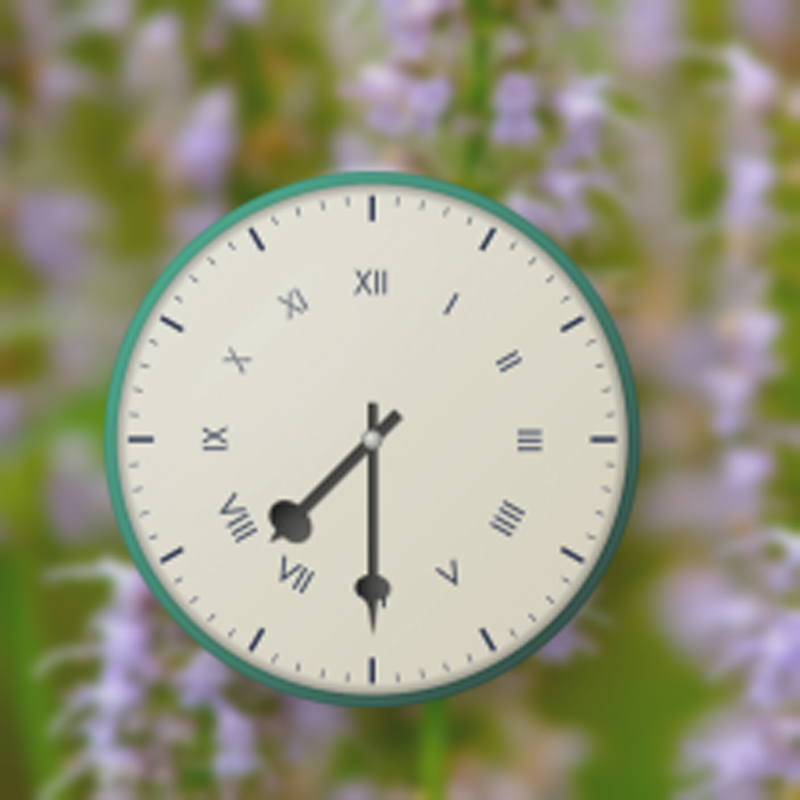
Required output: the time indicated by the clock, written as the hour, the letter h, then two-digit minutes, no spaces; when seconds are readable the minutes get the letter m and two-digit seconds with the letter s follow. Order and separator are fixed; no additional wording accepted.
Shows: 7h30
